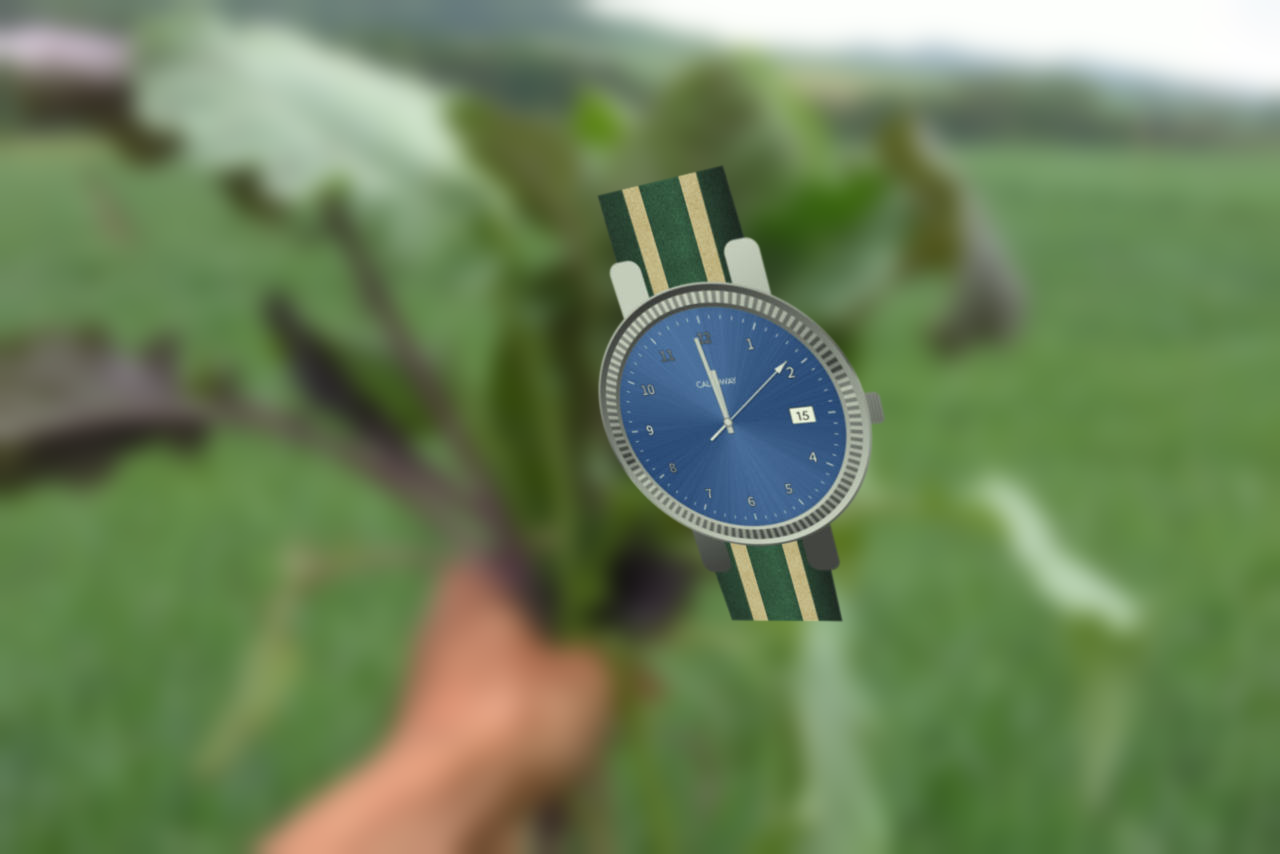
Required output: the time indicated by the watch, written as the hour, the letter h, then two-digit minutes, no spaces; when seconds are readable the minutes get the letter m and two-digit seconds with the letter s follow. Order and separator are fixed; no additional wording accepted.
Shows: 11h59m09s
